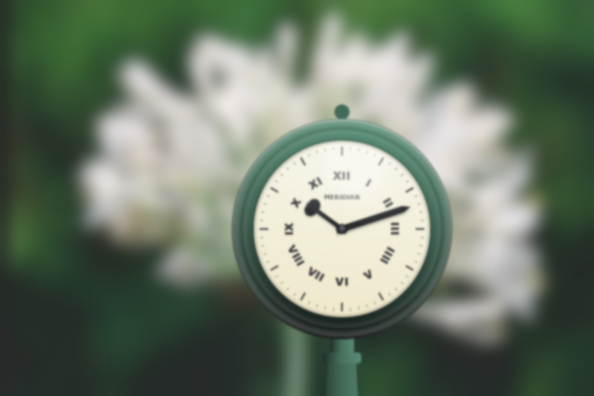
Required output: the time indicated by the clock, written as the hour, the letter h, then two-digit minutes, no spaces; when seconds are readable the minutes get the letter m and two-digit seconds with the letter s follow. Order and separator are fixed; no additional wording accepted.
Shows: 10h12
